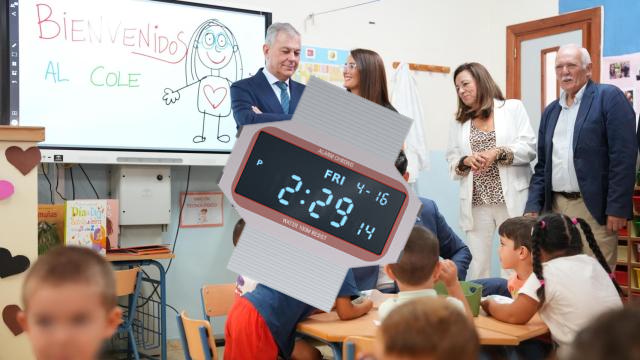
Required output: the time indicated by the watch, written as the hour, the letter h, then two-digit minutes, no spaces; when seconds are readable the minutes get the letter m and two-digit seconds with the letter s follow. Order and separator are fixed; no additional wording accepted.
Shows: 2h29m14s
